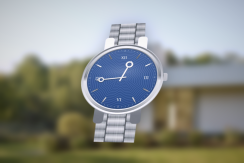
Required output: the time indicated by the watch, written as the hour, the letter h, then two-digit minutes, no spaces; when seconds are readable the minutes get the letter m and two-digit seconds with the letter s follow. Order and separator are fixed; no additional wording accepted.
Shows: 12h44
